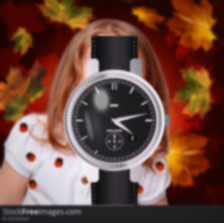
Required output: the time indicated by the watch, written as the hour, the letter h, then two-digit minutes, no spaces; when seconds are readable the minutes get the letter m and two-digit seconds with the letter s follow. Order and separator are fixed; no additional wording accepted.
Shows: 4h13
